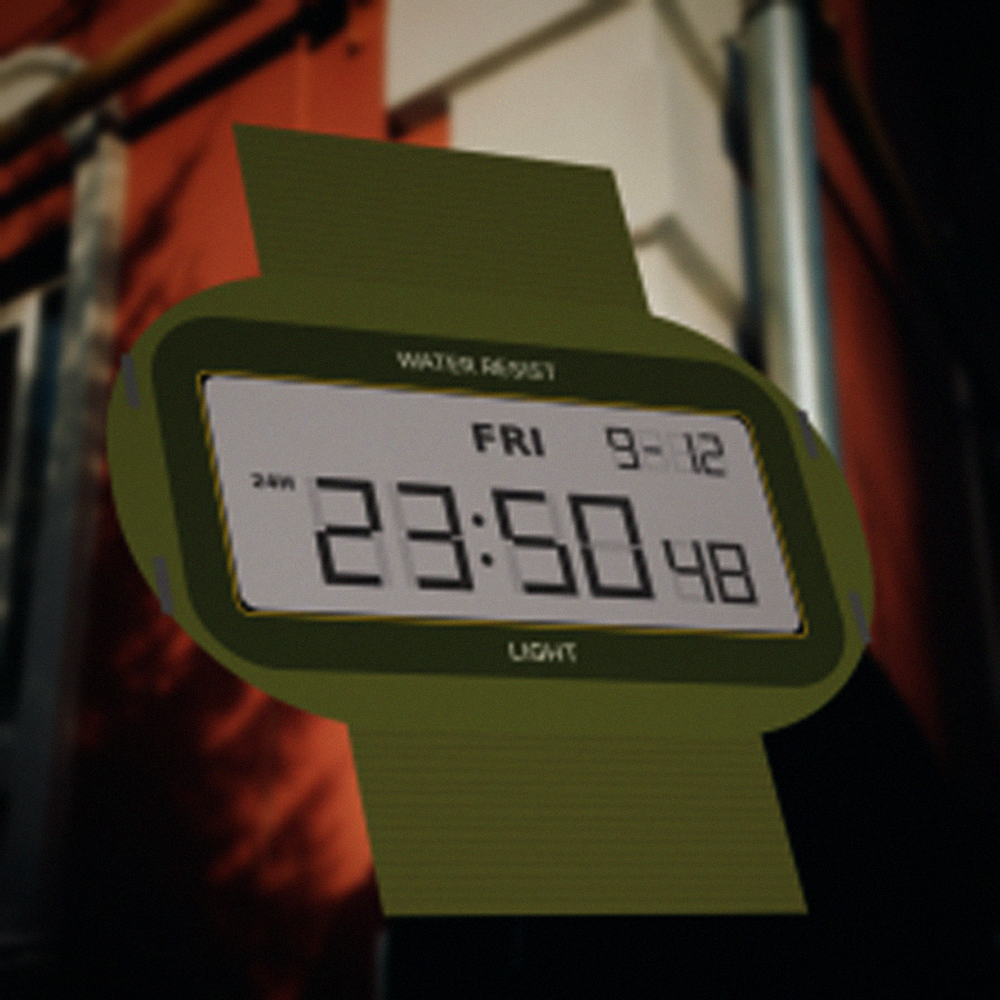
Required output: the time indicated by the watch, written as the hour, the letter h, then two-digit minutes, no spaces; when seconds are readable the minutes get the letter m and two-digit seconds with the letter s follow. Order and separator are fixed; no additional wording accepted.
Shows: 23h50m48s
